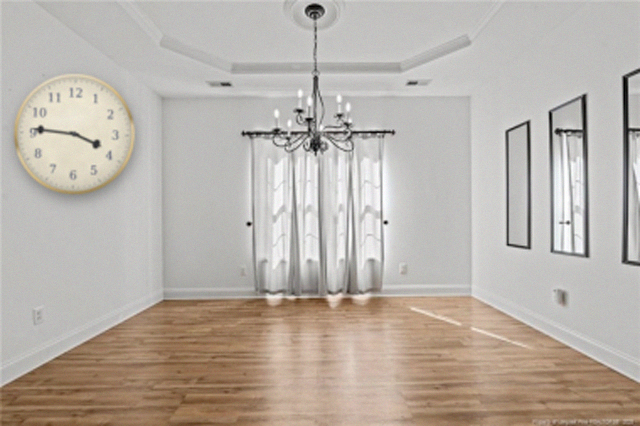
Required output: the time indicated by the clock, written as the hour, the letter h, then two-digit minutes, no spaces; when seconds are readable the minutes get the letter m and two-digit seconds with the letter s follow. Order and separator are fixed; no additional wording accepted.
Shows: 3h46
